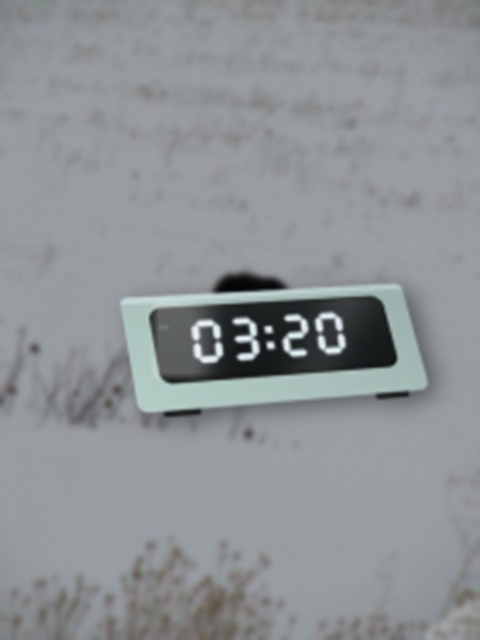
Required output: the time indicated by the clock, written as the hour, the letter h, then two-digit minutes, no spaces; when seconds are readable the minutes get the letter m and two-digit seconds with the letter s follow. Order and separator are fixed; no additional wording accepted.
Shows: 3h20
